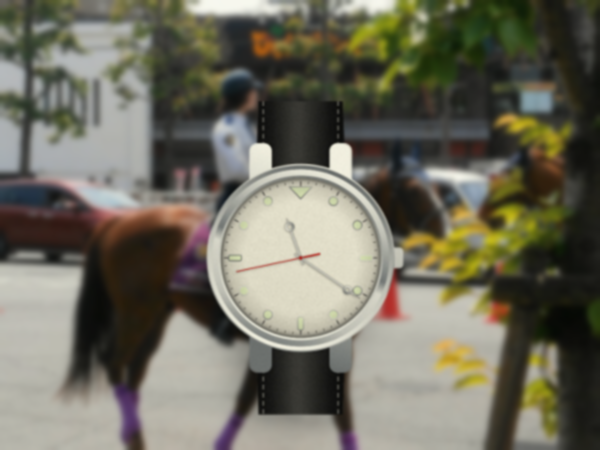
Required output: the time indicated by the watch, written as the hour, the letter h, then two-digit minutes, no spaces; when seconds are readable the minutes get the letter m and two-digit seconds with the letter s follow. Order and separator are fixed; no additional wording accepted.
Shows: 11h20m43s
